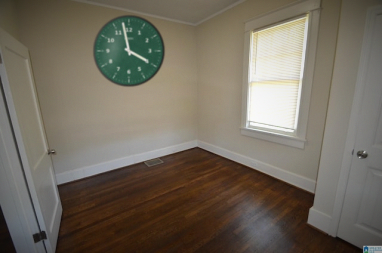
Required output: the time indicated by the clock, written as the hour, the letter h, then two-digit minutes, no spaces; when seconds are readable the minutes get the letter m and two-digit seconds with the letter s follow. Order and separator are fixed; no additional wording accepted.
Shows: 3h58
